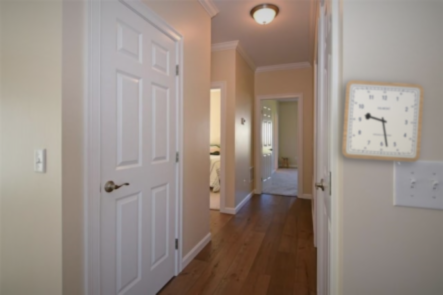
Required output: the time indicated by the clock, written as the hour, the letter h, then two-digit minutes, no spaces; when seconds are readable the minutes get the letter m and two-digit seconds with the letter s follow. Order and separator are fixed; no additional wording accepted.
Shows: 9h28
